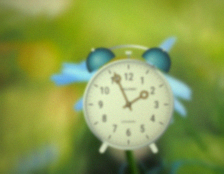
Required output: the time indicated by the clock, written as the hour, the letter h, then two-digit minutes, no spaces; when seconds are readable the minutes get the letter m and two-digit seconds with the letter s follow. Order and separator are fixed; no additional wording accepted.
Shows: 1h56
